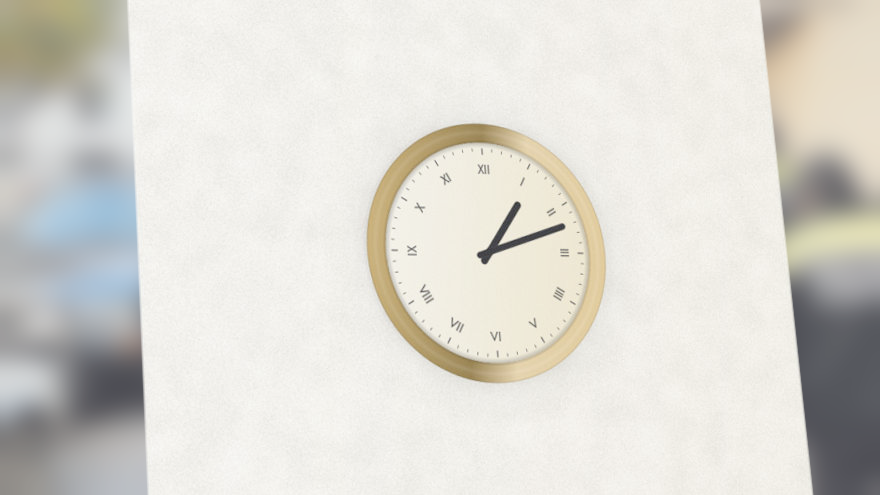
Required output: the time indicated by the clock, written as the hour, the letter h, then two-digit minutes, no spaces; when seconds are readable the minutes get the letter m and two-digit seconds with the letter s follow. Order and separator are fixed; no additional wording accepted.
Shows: 1h12
